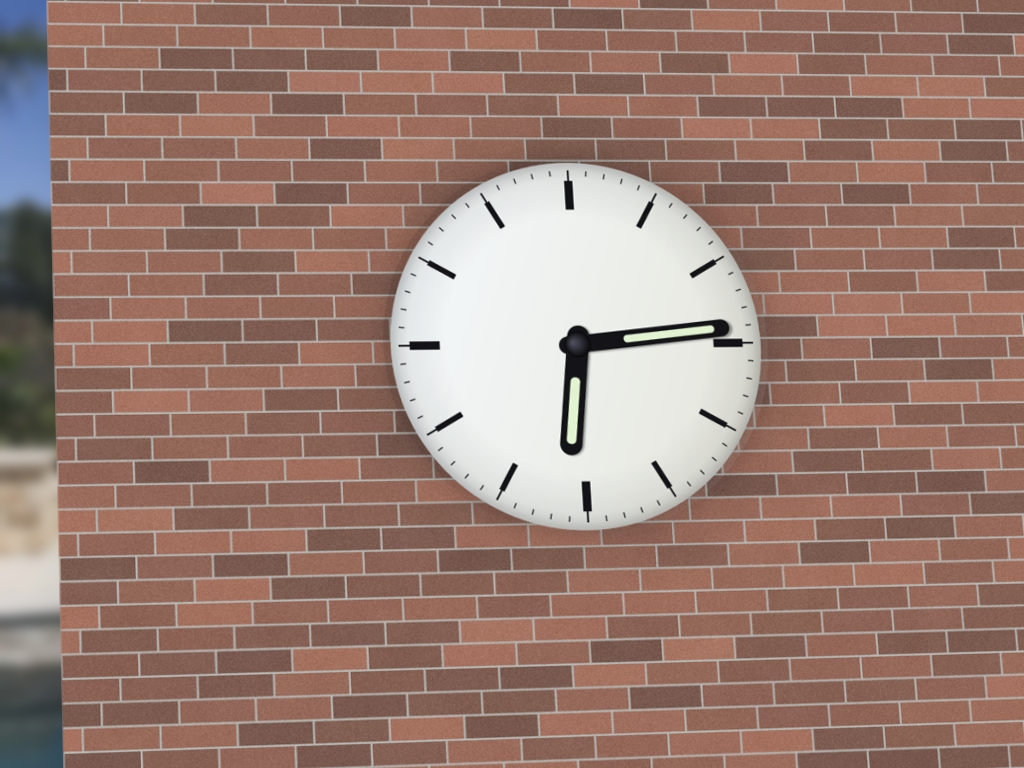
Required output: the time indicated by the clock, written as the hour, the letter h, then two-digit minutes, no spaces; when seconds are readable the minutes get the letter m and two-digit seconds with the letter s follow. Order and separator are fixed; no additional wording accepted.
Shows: 6h14
